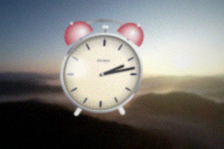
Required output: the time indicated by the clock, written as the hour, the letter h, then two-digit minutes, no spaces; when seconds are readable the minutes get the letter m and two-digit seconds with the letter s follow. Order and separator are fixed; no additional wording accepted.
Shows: 2h13
